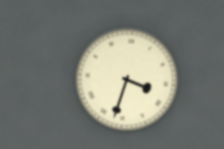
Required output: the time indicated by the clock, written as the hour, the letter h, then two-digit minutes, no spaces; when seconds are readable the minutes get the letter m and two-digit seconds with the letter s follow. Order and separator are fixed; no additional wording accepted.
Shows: 3h32
